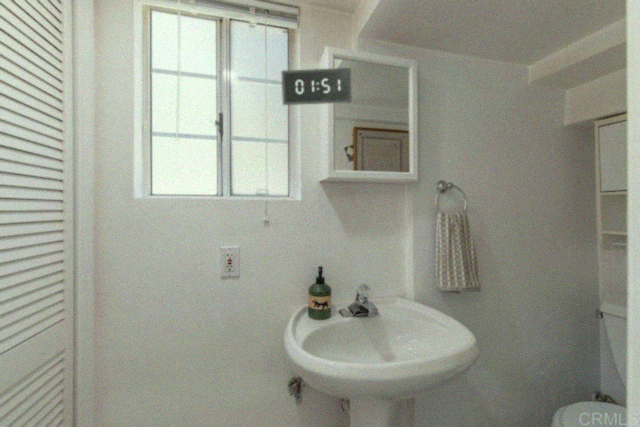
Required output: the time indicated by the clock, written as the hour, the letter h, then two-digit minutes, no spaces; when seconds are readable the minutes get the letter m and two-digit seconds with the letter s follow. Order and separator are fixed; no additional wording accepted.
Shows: 1h51
